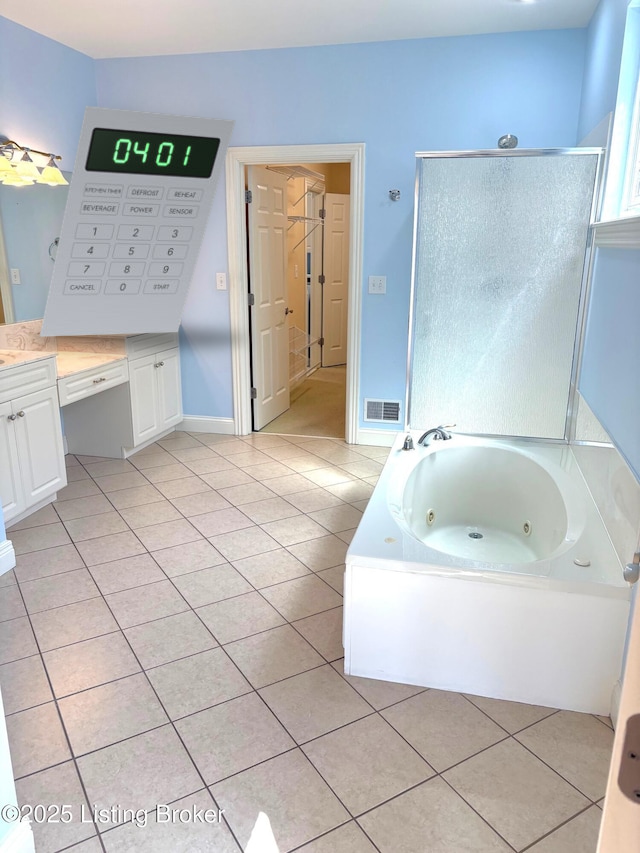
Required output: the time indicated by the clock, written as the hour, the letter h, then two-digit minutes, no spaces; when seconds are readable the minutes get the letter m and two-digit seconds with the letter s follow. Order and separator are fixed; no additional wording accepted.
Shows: 4h01
